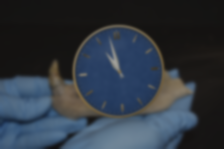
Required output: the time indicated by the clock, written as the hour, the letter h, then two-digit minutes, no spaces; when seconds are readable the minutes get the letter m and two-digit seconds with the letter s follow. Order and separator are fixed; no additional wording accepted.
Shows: 10h58
